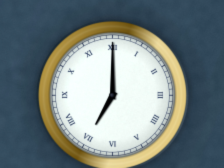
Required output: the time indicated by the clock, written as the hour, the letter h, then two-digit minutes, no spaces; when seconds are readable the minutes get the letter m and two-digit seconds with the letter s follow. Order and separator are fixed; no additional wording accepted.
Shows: 7h00
